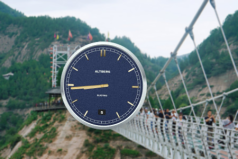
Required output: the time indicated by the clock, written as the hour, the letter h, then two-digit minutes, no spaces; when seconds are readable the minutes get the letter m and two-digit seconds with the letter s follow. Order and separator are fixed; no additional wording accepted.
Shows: 8h44
